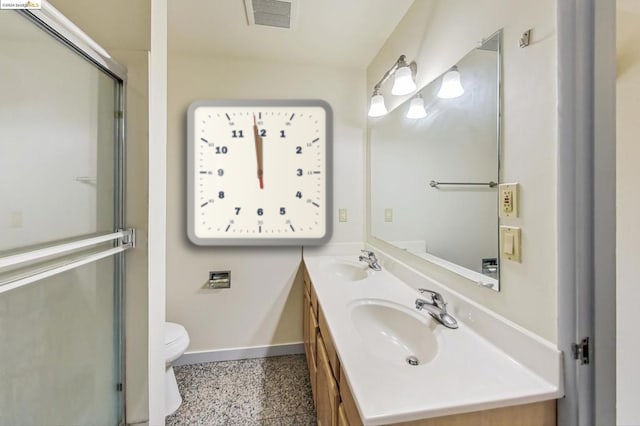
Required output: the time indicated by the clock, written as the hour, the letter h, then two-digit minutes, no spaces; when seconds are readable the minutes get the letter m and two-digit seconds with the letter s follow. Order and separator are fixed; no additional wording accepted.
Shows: 11h58m59s
